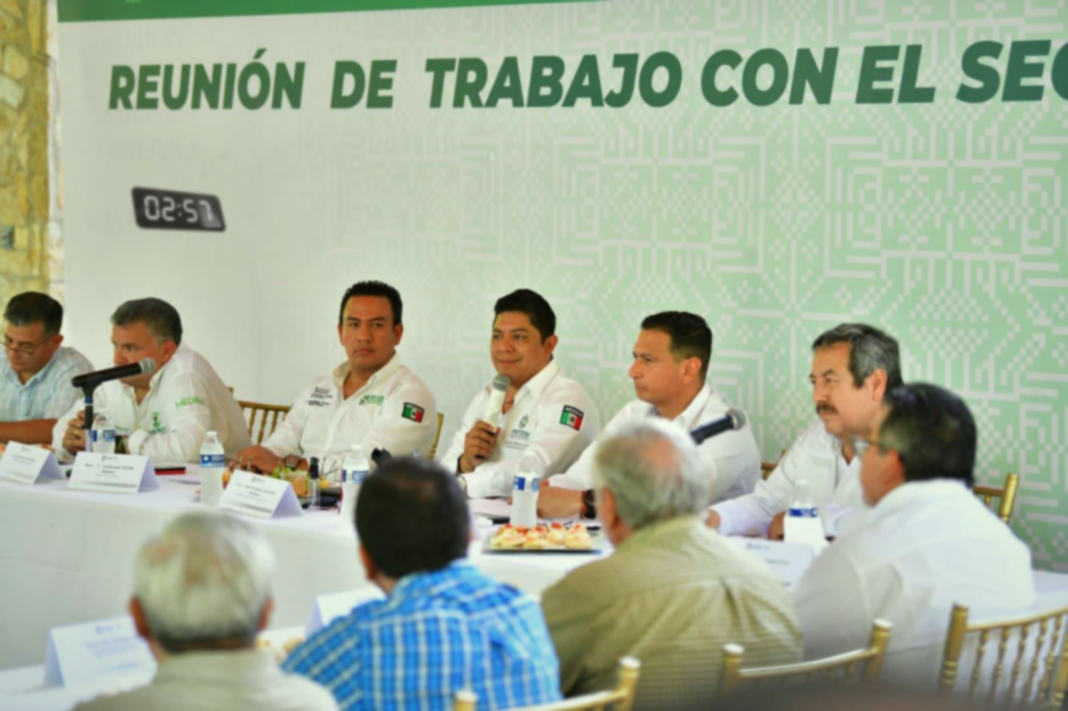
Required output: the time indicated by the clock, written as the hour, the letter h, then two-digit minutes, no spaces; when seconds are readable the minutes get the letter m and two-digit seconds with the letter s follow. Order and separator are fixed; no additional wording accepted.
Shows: 2h57
